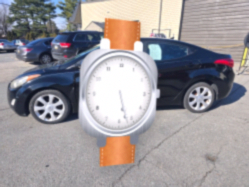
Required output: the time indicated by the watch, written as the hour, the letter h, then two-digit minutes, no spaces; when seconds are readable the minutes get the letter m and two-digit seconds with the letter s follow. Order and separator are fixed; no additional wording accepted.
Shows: 5h27
